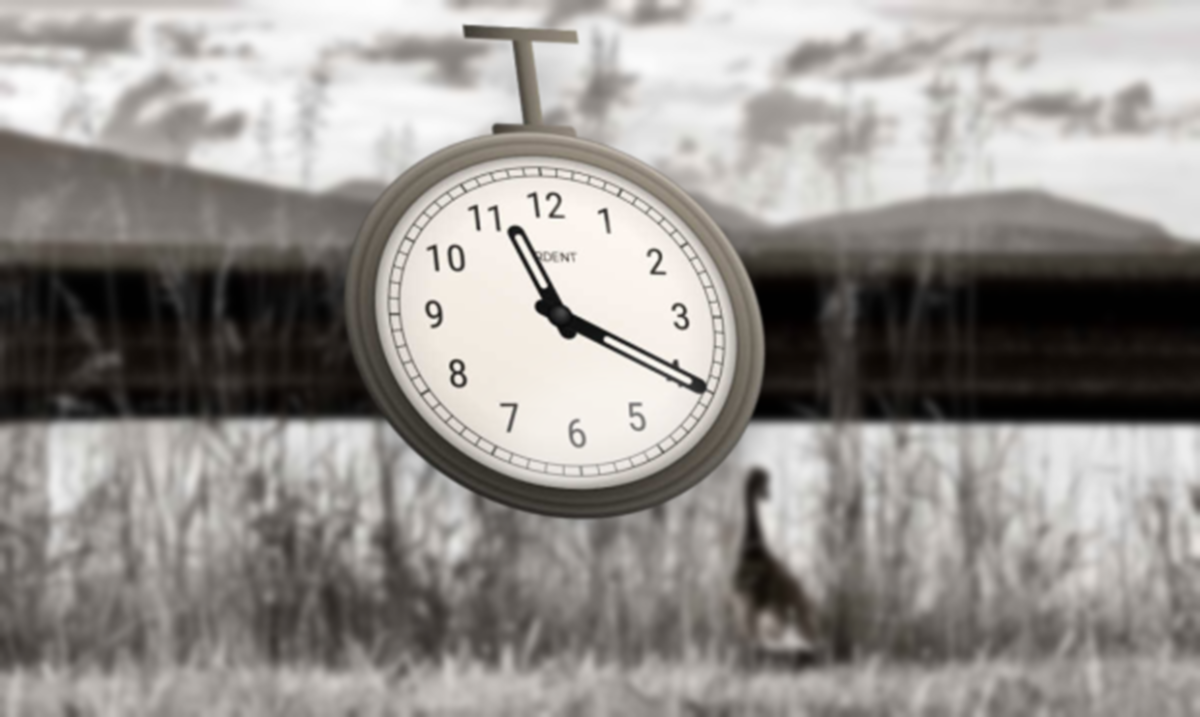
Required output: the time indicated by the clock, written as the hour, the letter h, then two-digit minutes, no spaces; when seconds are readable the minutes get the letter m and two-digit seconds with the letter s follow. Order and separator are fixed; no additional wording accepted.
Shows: 11h20
